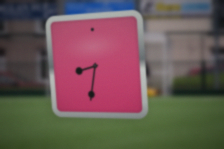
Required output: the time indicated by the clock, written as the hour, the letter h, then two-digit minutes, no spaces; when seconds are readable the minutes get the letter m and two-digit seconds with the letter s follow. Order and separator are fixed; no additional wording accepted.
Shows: 8h32
